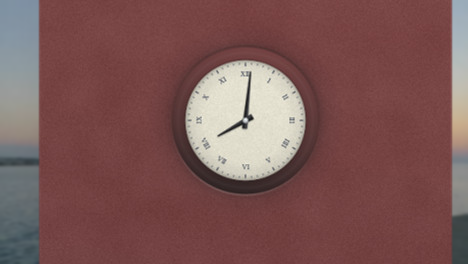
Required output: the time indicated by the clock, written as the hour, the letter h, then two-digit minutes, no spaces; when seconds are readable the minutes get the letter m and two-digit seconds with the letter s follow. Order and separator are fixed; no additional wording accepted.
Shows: 8h01
